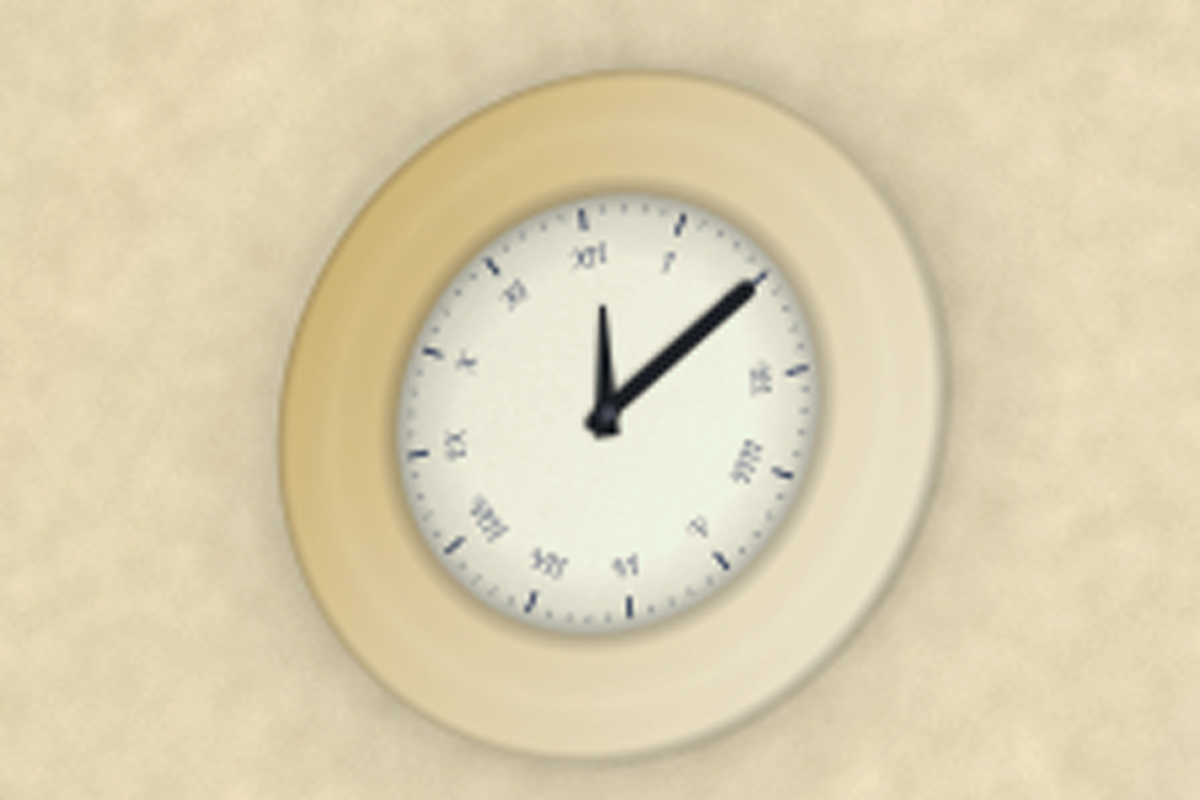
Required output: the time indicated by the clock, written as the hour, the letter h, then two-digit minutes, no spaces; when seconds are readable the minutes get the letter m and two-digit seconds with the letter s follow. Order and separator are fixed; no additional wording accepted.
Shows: 12h10
